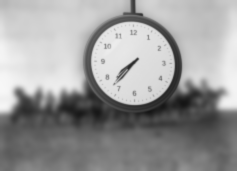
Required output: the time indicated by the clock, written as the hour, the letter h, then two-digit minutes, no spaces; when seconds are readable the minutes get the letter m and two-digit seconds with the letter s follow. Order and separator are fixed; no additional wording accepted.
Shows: 7h37
